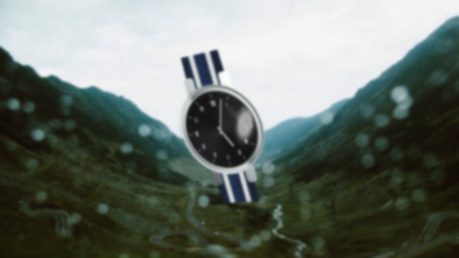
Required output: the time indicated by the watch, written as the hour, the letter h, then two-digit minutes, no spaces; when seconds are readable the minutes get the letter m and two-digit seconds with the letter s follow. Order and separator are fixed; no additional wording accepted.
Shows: 5h03
